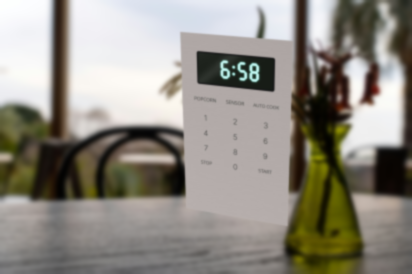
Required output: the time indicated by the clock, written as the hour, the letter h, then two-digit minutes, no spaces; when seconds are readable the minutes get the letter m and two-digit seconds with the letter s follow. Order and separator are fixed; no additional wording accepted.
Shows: 6h58
